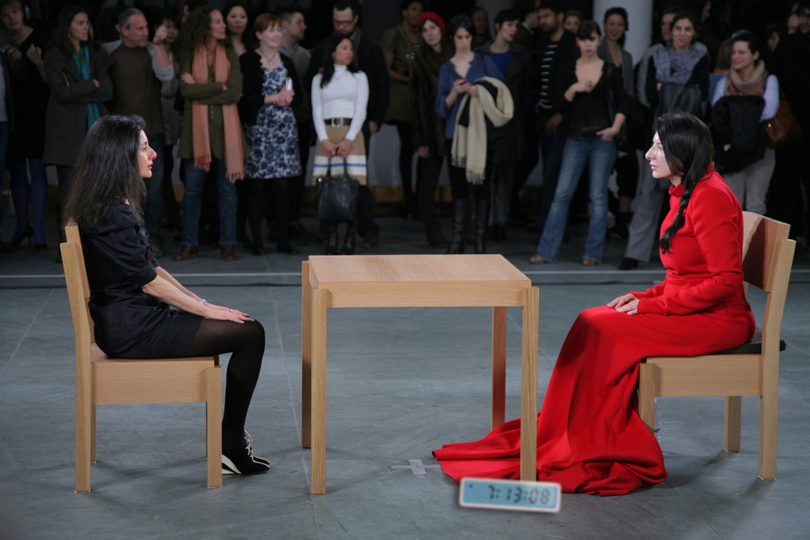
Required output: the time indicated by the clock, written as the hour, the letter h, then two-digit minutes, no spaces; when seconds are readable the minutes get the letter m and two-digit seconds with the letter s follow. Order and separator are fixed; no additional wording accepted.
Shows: 7h13m08s
